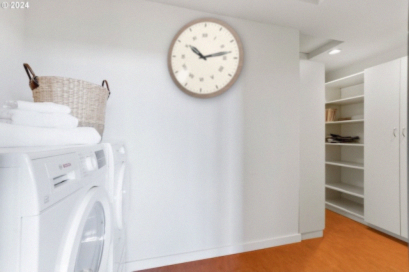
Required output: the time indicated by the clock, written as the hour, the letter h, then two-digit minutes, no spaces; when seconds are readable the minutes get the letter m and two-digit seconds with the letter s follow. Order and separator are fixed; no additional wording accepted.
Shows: 10h13
